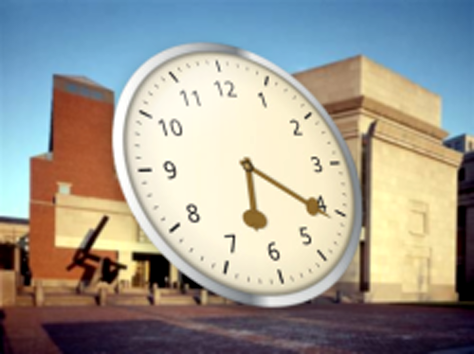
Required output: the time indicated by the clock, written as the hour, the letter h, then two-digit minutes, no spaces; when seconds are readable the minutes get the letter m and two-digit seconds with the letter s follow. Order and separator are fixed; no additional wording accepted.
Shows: 6h21
